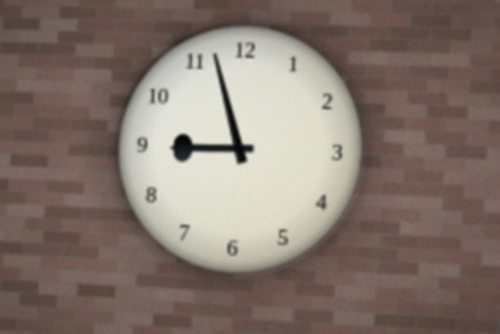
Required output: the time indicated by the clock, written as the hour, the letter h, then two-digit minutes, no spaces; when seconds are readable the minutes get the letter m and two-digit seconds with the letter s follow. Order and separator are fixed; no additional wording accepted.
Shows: 8h57
